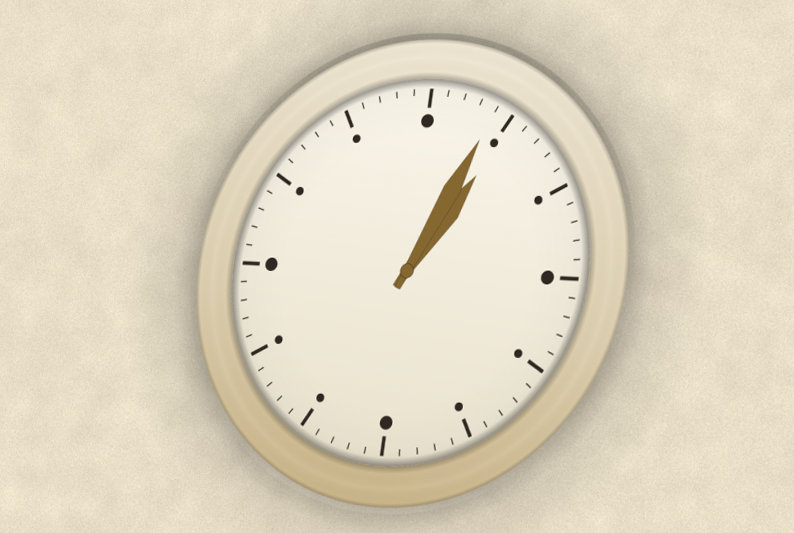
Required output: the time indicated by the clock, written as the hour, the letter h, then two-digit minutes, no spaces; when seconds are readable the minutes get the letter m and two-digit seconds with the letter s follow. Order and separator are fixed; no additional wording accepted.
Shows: 1h04
